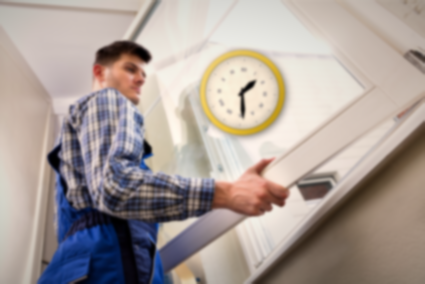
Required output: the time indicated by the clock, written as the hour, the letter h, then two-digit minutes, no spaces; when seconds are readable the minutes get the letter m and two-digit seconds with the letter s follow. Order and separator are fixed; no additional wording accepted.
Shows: 1h29
